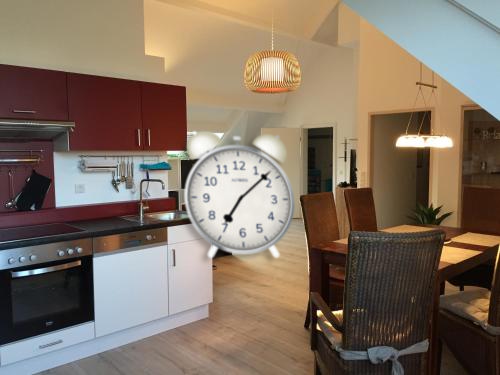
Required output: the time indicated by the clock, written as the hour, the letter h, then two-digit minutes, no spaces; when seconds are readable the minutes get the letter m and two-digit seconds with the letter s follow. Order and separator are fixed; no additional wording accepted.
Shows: 7h08
